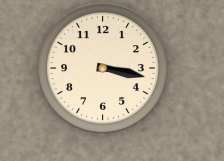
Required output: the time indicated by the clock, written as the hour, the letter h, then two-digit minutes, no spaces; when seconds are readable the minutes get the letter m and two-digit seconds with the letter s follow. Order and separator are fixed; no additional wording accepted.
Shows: 3h17
